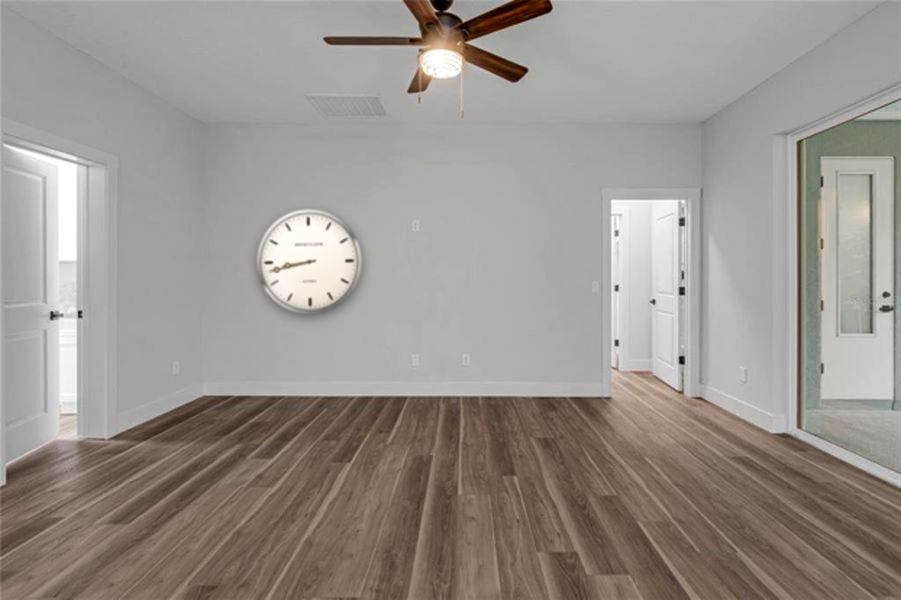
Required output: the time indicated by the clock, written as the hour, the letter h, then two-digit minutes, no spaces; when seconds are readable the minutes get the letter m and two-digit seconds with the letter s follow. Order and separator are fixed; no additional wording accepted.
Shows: 8h43
